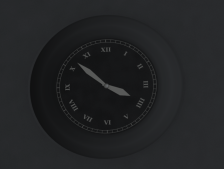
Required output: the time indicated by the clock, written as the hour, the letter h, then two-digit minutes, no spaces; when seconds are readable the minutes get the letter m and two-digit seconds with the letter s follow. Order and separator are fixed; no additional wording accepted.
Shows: 3h52
